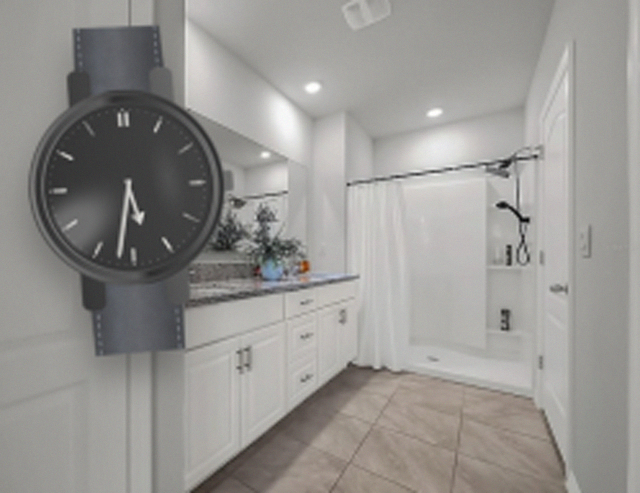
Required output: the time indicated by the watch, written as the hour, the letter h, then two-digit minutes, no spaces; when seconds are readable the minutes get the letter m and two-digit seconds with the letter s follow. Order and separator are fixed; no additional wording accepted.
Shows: 5h32
